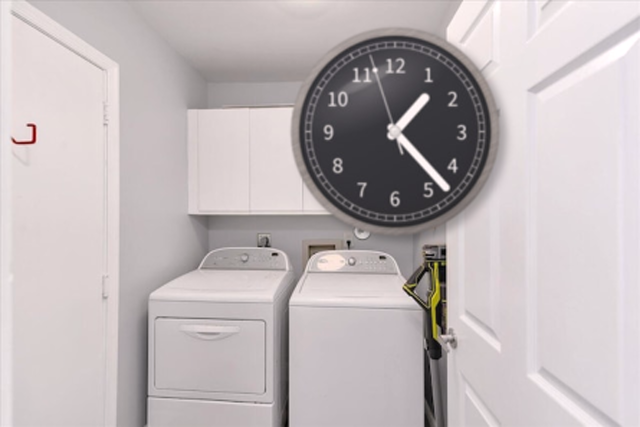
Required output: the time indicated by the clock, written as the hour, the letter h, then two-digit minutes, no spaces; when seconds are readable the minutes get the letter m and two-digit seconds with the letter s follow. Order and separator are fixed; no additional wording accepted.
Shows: 1h22m57s
